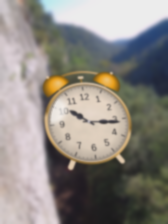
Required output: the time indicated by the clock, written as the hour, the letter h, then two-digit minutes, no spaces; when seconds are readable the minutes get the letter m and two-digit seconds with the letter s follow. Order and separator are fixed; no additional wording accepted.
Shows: 10h16
